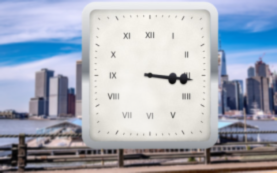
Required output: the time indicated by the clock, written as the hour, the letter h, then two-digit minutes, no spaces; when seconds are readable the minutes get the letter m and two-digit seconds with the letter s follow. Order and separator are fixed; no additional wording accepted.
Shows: 3h16
